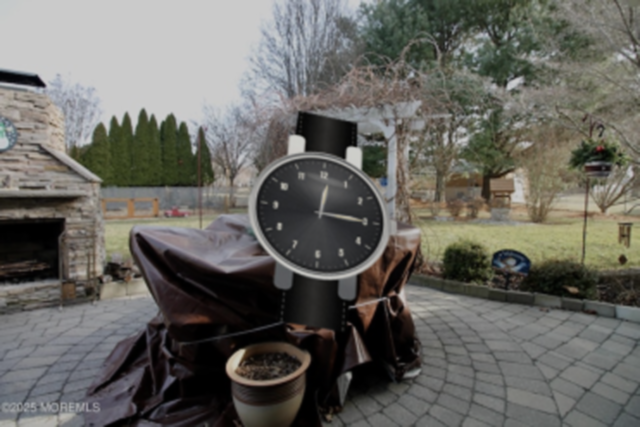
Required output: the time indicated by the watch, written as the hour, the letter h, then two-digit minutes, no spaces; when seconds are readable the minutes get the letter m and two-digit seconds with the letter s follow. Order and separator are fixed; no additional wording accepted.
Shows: 12h15
